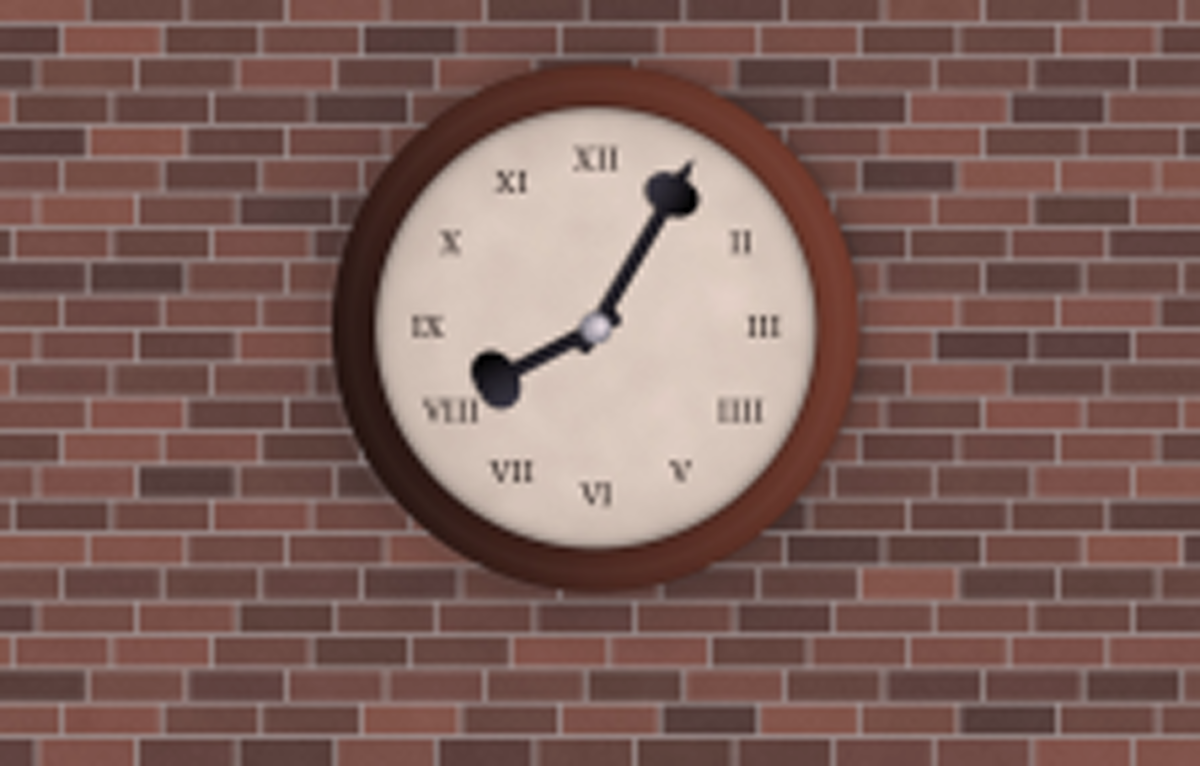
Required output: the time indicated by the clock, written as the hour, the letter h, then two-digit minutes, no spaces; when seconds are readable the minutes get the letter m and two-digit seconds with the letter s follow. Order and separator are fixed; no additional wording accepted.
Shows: 8h05
